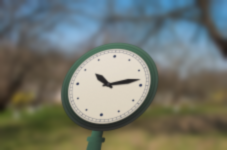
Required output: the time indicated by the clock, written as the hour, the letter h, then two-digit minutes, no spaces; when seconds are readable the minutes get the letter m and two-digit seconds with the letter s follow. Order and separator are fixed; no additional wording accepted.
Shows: 10h13
